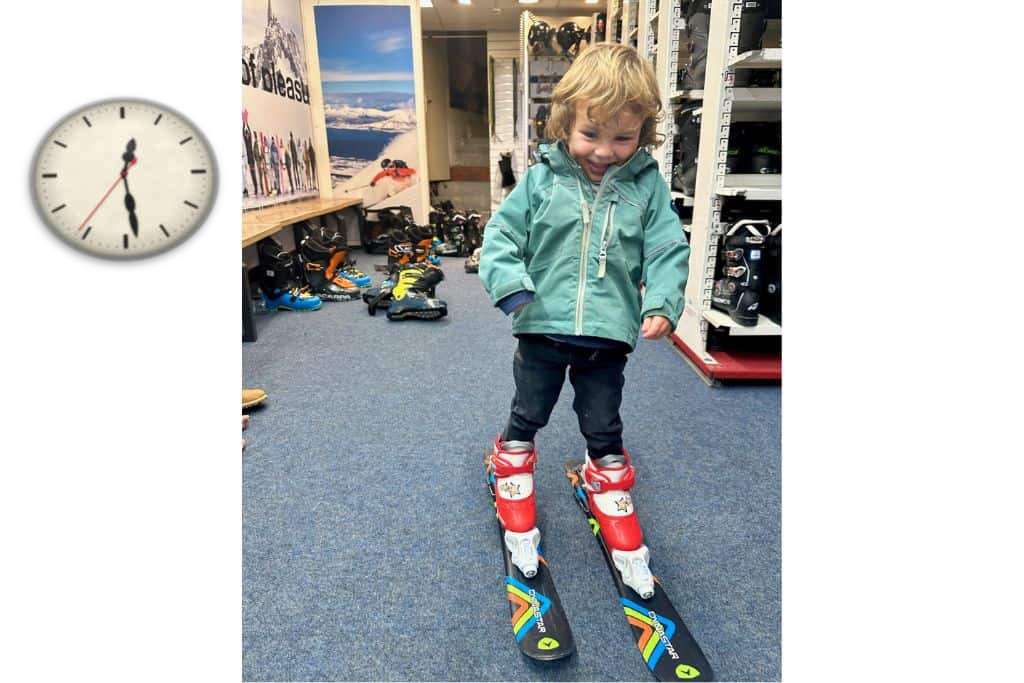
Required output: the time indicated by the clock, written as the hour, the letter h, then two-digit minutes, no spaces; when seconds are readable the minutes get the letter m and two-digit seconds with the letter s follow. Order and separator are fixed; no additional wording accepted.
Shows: 12h28m36s
